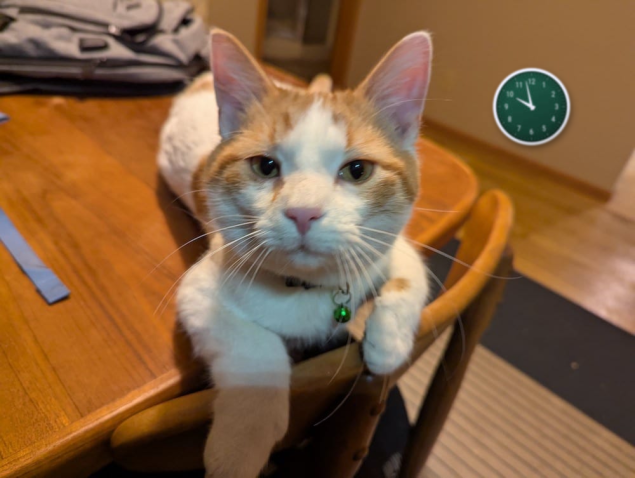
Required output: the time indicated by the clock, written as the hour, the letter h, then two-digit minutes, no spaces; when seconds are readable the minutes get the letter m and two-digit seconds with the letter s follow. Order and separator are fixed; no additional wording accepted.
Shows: 9h58
